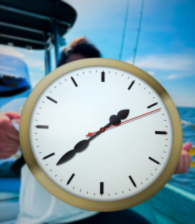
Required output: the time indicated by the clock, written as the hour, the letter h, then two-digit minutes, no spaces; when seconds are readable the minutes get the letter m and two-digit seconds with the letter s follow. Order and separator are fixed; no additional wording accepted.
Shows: 1h38m11s
